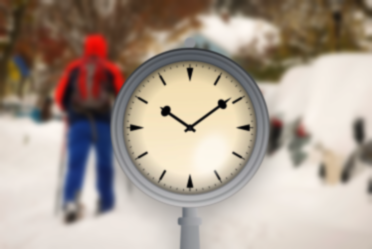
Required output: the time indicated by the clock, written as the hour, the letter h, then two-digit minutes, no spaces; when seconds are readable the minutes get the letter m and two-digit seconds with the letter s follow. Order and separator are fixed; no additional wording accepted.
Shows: 10h09
